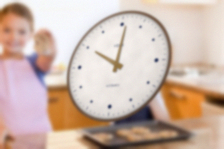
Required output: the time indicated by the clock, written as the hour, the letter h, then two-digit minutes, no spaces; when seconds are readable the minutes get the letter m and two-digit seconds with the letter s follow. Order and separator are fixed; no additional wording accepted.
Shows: 10h01
